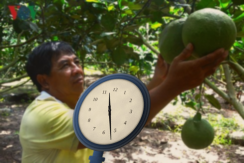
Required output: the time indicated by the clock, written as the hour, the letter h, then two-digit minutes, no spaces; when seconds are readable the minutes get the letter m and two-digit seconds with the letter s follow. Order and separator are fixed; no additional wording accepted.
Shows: 11h27
